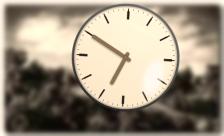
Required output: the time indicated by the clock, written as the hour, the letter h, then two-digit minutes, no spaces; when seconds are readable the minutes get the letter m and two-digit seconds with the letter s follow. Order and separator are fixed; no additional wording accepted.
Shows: 6h50
